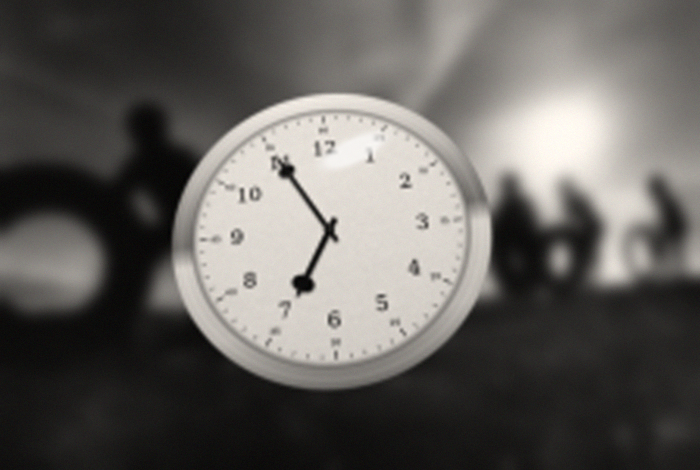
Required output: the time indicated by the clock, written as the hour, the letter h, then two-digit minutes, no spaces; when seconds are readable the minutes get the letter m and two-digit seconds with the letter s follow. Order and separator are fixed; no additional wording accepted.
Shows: 6h55
